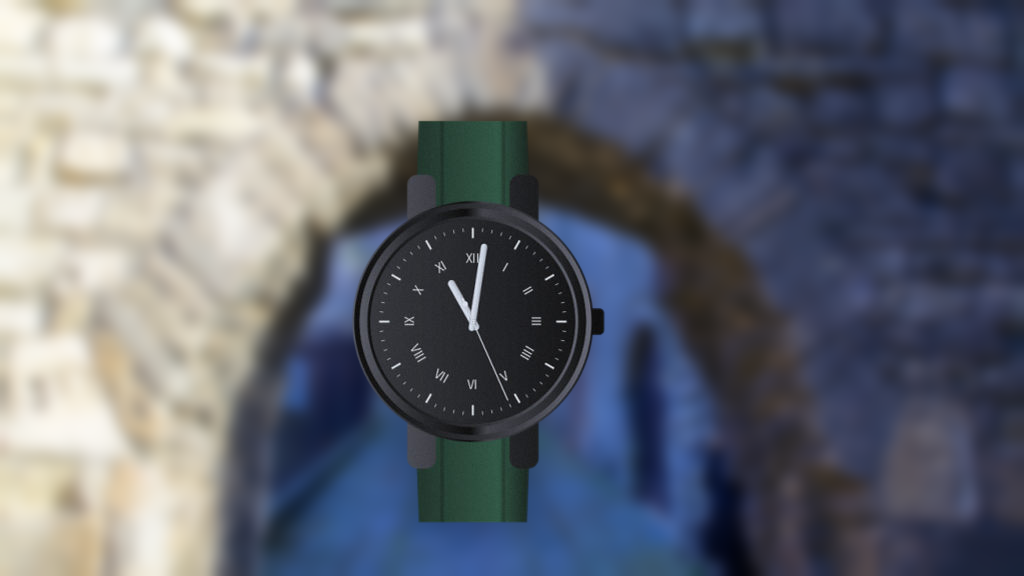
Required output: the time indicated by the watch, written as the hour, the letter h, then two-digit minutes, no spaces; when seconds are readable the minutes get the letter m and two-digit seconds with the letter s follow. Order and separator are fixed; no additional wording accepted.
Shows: 11h01m26s
